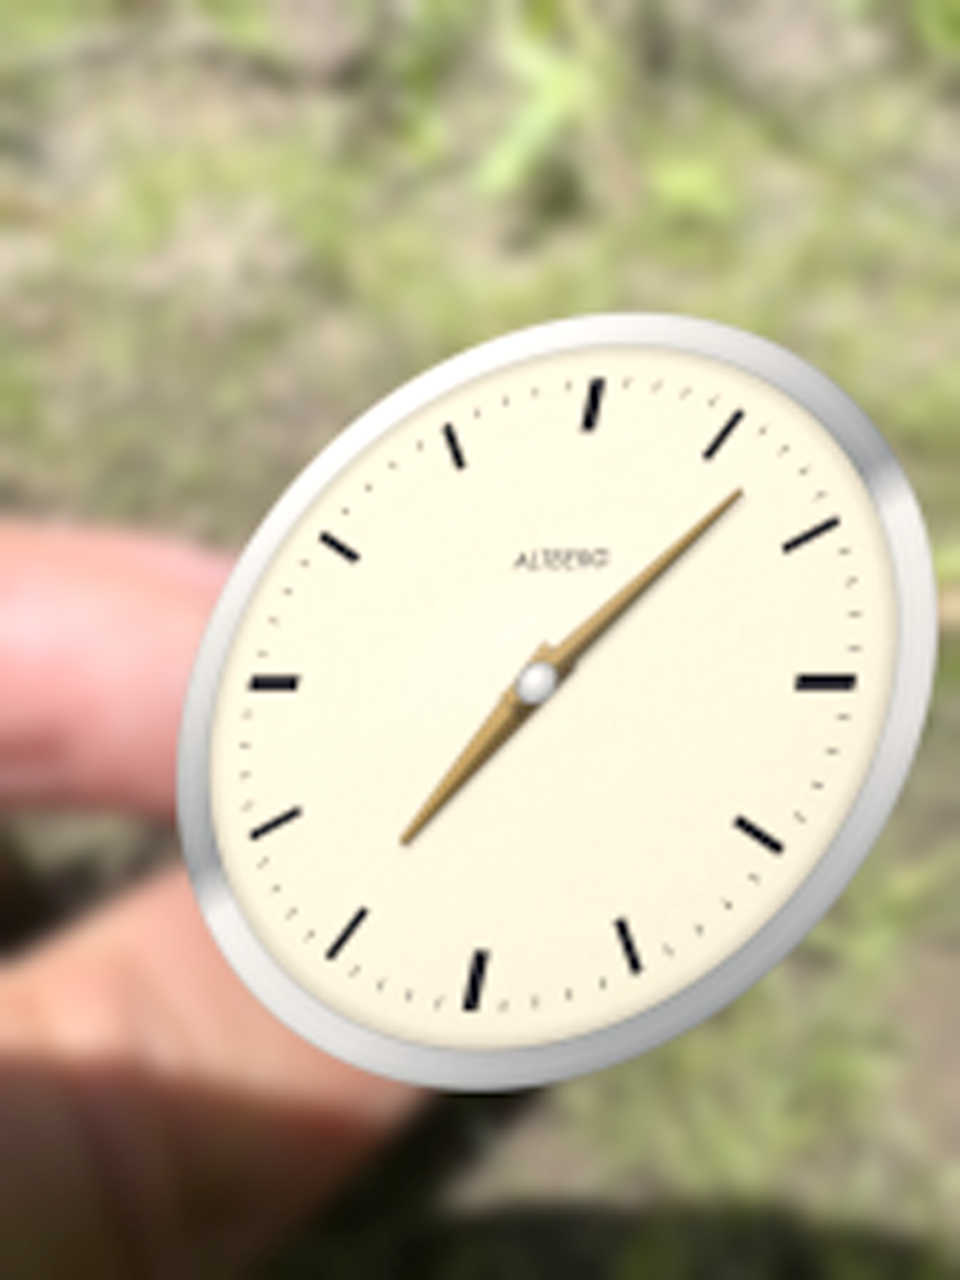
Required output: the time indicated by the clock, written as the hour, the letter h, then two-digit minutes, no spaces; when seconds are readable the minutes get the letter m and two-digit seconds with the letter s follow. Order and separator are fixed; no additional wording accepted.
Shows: 7h07
